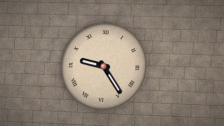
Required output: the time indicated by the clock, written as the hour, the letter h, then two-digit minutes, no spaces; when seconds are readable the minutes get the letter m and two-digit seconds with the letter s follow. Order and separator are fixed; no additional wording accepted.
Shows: 9h24
